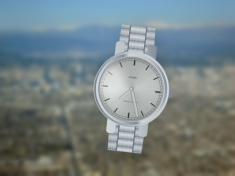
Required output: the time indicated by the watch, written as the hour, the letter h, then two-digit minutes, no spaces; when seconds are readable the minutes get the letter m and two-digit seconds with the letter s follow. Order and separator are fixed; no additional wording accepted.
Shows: 7h27
